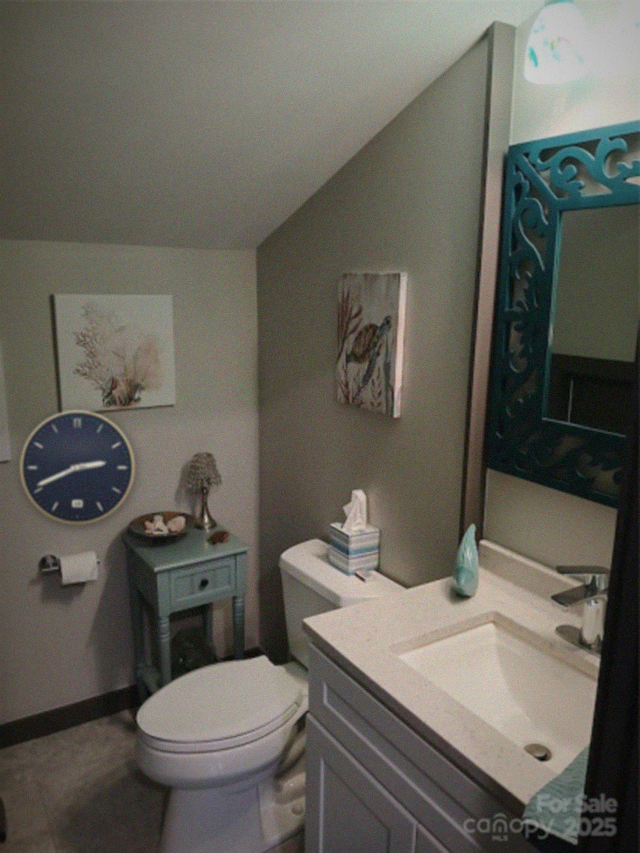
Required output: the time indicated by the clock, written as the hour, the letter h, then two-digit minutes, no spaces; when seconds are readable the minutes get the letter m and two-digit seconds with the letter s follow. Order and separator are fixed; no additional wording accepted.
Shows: 2h41
